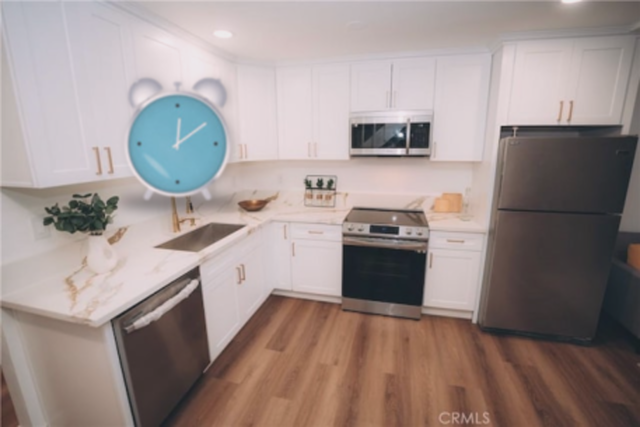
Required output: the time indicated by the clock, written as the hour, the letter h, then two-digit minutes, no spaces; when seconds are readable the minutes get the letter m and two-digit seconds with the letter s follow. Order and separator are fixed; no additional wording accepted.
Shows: 12h09
